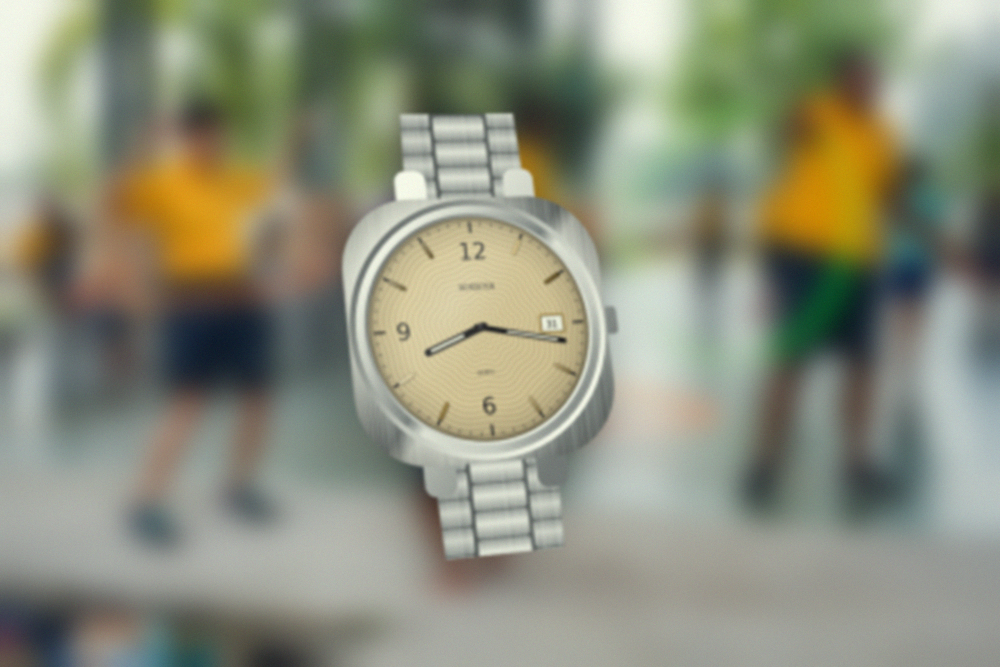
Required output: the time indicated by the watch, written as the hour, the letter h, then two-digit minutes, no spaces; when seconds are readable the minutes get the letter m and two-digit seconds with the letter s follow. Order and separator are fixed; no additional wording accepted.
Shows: 8h17
